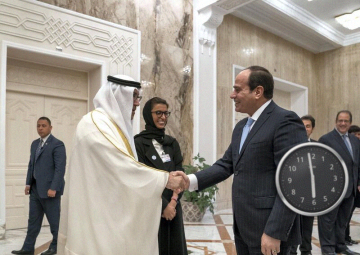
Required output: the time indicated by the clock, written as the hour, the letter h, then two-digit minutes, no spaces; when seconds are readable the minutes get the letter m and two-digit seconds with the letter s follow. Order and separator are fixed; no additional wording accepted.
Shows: 5h59
